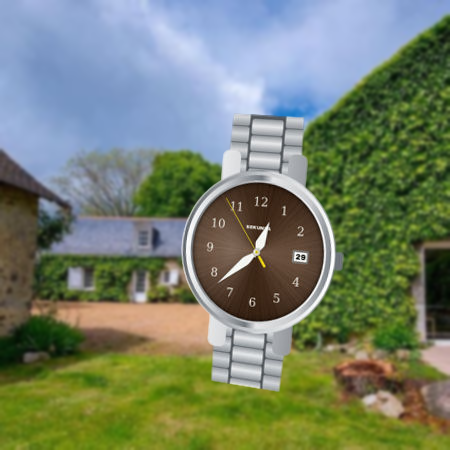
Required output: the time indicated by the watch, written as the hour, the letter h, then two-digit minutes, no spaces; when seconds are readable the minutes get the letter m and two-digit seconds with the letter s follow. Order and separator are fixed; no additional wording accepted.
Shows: 12h37m54s
